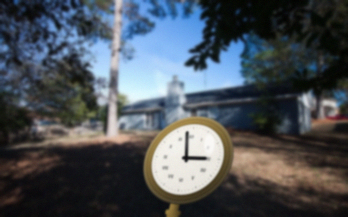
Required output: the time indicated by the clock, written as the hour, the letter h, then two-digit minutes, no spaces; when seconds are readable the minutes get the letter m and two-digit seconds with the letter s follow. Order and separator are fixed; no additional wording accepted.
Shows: 2h58
